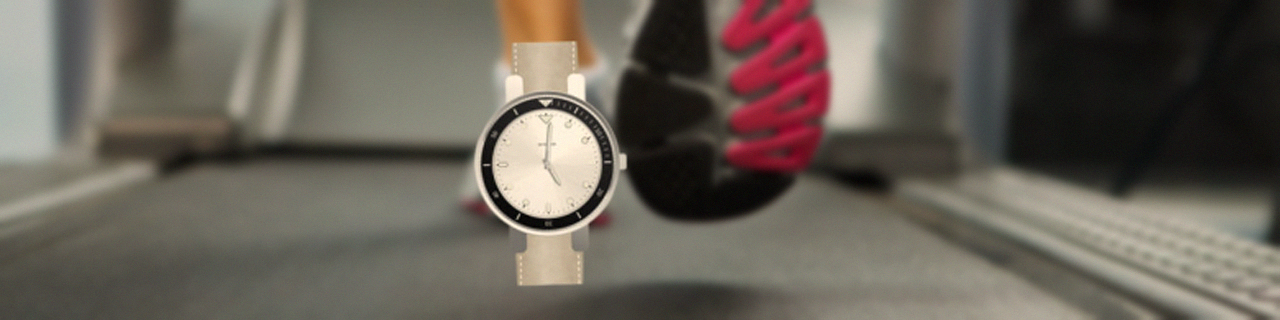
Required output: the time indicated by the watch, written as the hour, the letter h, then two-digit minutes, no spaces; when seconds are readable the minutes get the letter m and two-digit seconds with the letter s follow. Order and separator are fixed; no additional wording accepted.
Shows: 5h01
